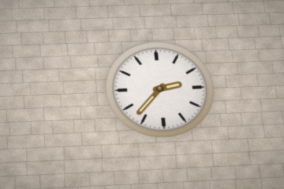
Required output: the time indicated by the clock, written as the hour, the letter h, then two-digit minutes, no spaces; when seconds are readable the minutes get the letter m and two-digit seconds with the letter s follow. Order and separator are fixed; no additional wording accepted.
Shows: 2h37
